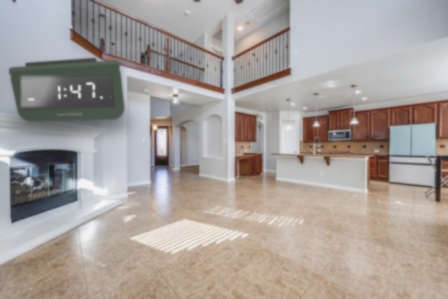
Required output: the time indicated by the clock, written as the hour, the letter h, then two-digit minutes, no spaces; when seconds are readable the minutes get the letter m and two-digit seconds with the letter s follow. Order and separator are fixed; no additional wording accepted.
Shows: 1h47
